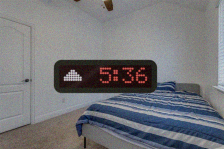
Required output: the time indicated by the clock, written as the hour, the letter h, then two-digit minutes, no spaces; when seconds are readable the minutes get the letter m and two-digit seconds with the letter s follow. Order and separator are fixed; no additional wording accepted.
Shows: 5h36
